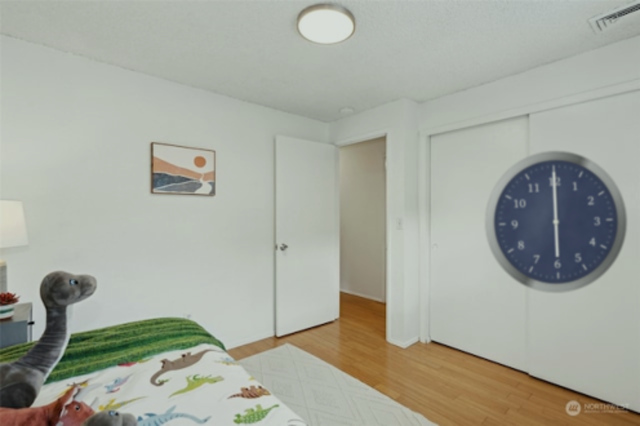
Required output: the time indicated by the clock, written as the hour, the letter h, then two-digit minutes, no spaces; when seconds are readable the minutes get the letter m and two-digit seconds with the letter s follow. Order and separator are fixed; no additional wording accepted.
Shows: 6h00
